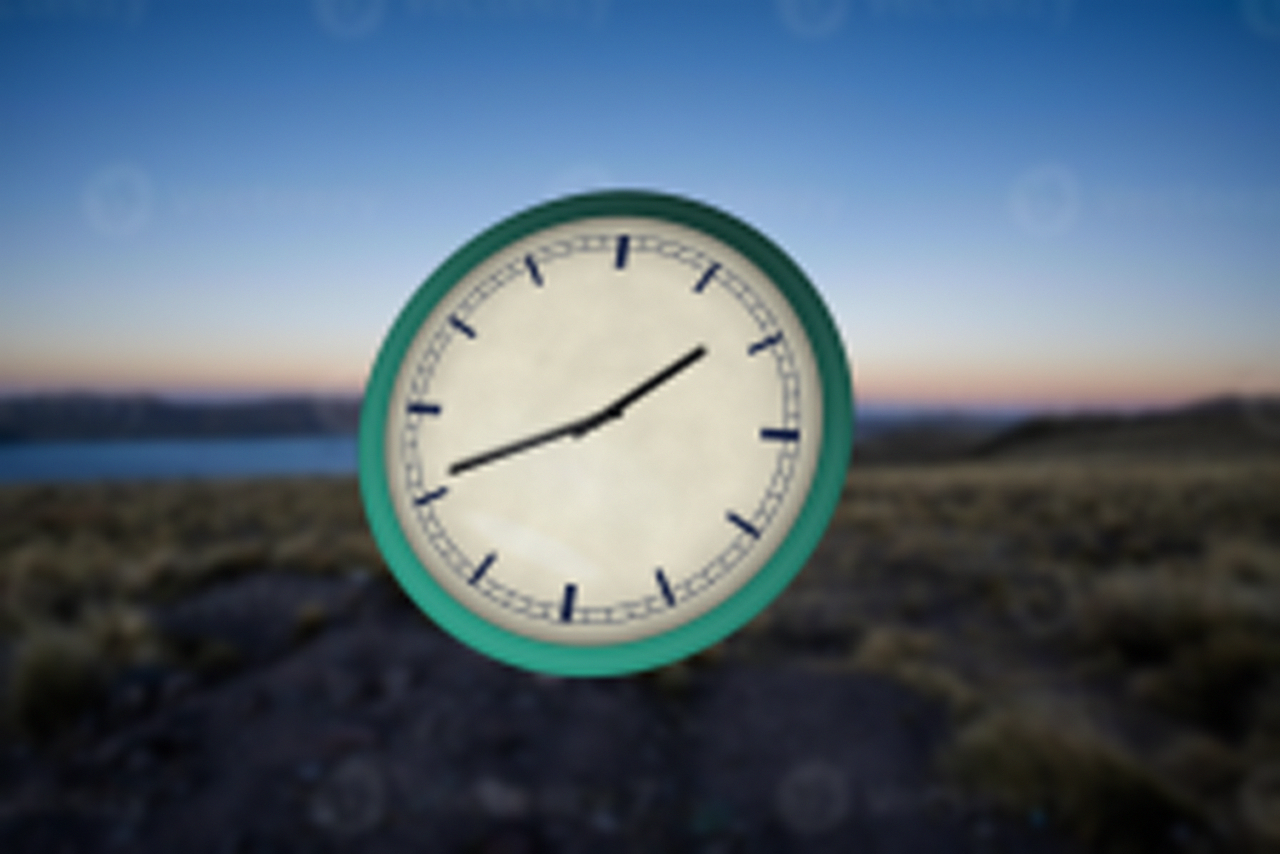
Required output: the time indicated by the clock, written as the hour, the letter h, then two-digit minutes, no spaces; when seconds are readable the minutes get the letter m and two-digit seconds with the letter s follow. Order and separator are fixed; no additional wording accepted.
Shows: 1h41
